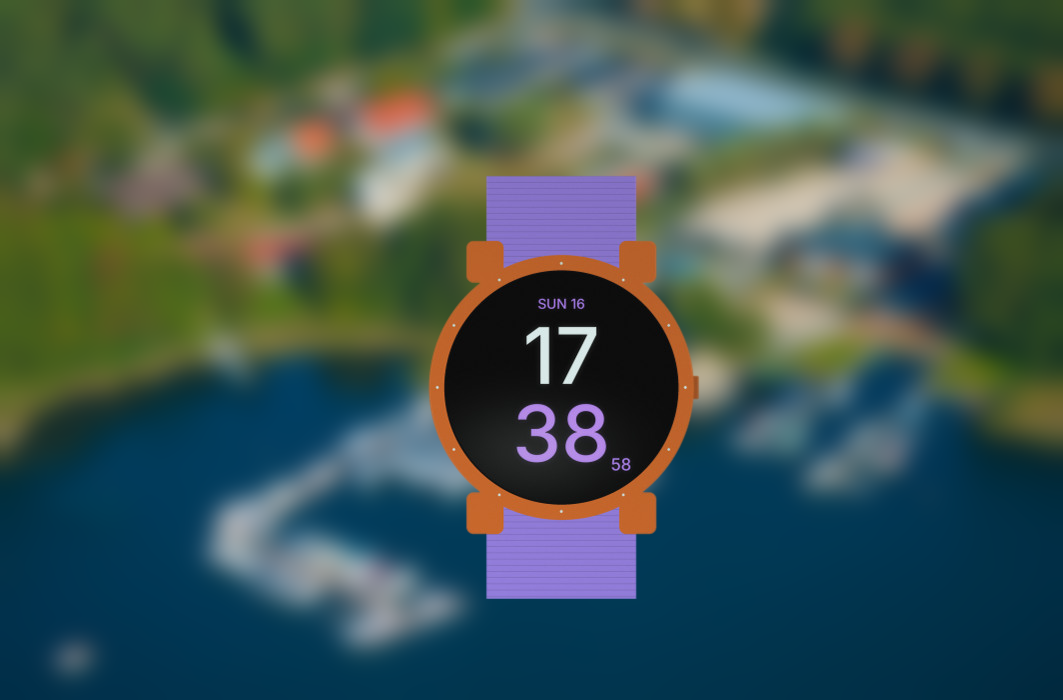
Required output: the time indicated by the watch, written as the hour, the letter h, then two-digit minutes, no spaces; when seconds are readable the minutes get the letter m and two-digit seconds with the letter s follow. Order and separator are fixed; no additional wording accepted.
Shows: 17h38m58s
